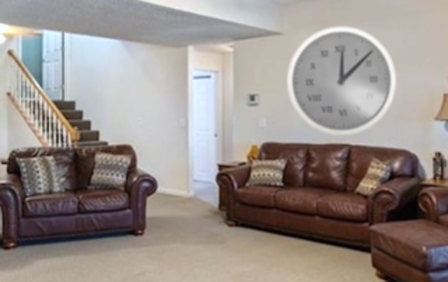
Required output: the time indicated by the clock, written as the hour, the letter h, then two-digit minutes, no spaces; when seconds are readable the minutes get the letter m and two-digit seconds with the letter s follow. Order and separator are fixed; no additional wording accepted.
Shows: 12h08
